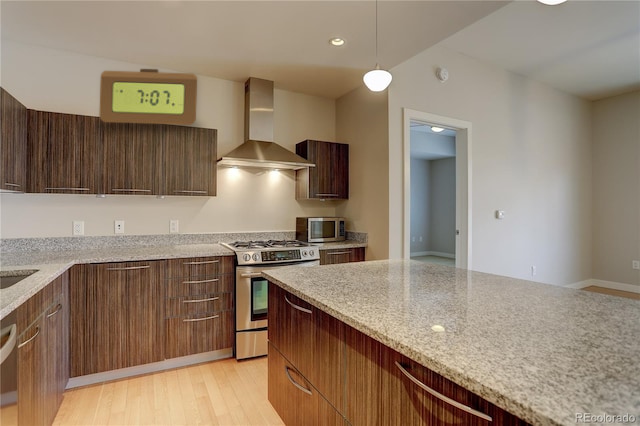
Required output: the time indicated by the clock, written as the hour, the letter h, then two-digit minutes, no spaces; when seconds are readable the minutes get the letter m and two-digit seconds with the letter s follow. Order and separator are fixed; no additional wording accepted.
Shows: 7h07
